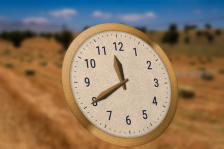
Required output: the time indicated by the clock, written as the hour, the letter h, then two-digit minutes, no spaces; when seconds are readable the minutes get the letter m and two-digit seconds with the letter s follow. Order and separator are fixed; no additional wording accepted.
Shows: 11h40
